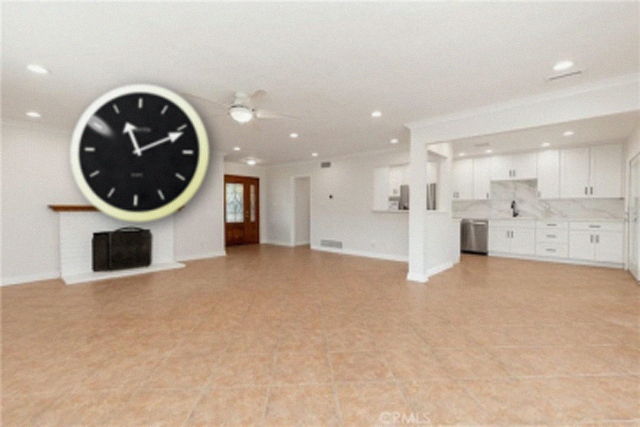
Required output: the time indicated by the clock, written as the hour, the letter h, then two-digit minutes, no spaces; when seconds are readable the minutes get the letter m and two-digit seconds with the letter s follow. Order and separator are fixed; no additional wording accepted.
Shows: 11h11
